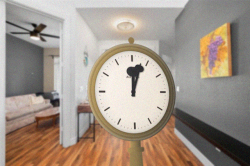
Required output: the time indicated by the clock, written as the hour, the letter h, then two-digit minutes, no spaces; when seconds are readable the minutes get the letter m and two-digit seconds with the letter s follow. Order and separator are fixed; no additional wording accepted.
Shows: 12h03
